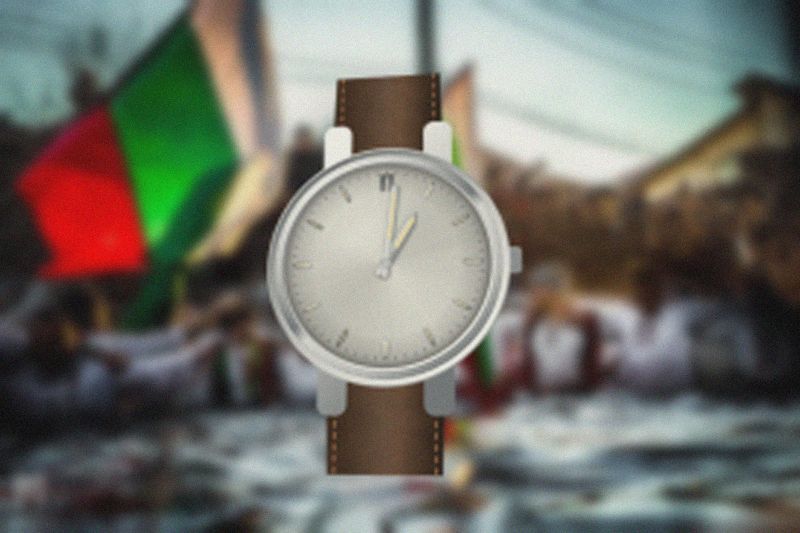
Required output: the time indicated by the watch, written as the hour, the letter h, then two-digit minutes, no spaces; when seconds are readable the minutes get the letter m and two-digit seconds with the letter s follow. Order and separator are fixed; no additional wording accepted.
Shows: 1h01
